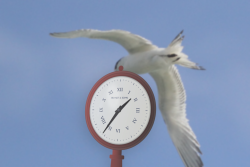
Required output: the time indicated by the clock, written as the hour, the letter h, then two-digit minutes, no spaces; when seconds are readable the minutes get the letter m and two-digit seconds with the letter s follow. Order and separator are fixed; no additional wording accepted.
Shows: 1h36
